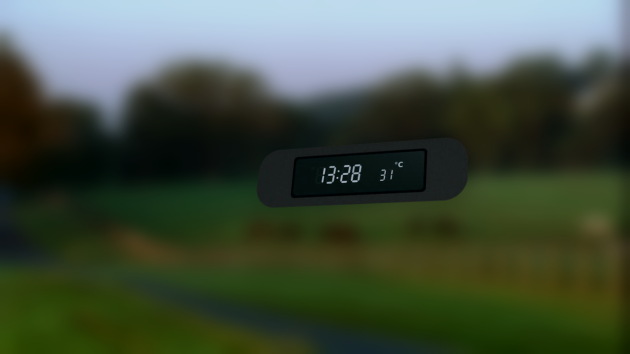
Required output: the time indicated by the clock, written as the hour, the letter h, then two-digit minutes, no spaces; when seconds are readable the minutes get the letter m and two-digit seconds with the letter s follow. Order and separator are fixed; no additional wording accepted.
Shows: 13h28
